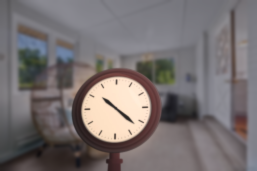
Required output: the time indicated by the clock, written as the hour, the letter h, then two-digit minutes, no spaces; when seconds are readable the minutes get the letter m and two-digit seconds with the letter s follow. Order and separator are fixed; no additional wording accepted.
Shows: 10h22
